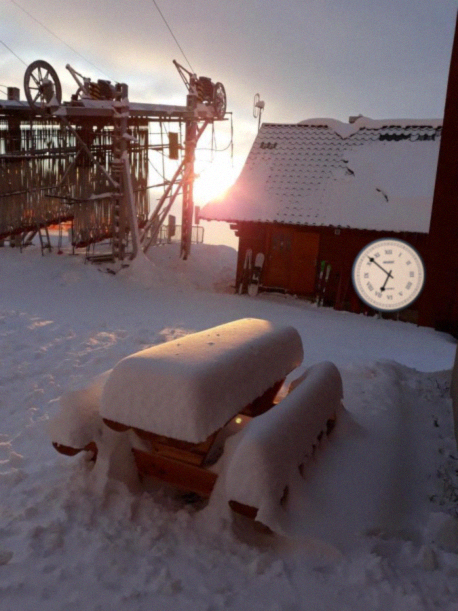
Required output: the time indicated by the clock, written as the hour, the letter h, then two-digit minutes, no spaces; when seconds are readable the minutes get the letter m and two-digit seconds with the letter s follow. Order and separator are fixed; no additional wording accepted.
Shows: 6h52
